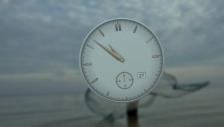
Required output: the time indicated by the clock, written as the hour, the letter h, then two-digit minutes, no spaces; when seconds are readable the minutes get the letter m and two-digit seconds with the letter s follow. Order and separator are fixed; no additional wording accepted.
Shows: 10h52
